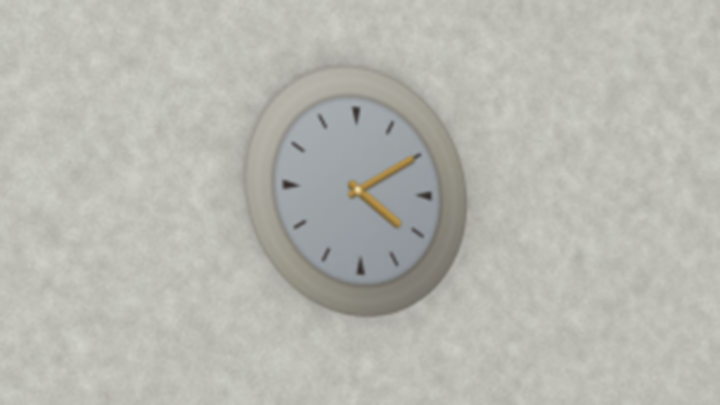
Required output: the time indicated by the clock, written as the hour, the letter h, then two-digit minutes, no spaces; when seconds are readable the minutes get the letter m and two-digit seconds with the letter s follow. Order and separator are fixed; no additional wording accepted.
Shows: 4h10
